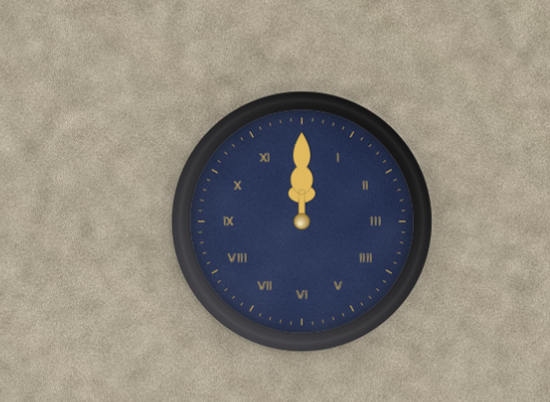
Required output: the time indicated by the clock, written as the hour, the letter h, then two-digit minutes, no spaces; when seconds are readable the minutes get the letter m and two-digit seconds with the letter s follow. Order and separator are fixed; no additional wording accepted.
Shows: 12h00
